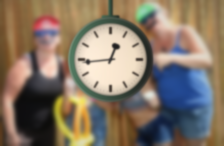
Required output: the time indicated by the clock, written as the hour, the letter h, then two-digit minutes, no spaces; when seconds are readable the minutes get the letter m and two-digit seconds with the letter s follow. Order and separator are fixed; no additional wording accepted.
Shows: 12h44
